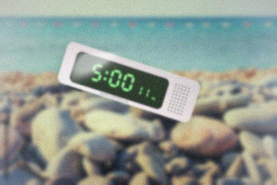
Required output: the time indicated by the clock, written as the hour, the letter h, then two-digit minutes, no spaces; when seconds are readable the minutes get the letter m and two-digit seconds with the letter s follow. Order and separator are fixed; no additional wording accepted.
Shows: 5h00
